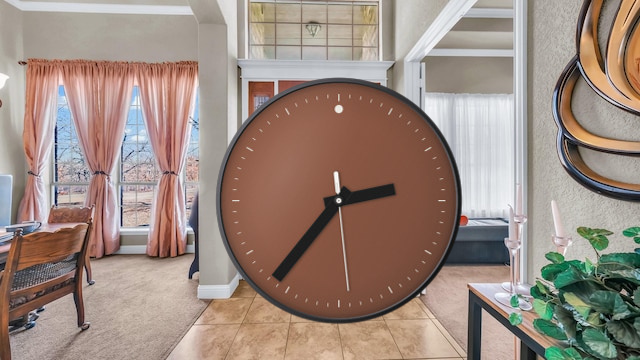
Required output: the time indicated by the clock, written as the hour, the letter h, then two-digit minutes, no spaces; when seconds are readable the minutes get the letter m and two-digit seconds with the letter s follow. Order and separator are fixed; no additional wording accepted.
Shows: 2h36m29s
